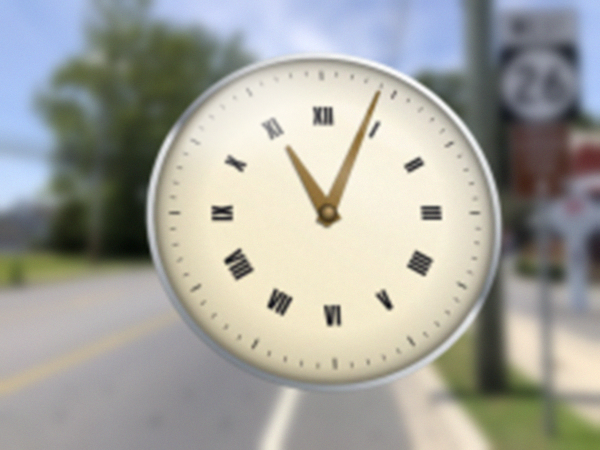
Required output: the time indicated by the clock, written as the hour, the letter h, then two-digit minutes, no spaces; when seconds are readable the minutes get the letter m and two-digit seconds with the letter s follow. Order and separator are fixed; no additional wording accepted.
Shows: 11h04
